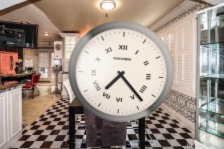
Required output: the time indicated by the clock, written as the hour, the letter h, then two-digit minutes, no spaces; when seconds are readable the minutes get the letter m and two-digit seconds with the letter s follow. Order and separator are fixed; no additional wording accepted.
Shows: 7h23
